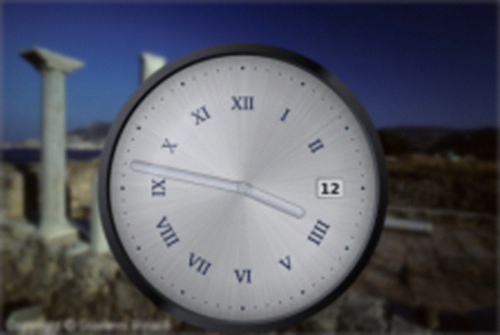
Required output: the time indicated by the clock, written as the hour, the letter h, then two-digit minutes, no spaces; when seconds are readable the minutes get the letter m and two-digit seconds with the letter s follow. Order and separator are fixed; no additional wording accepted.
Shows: 3h47
